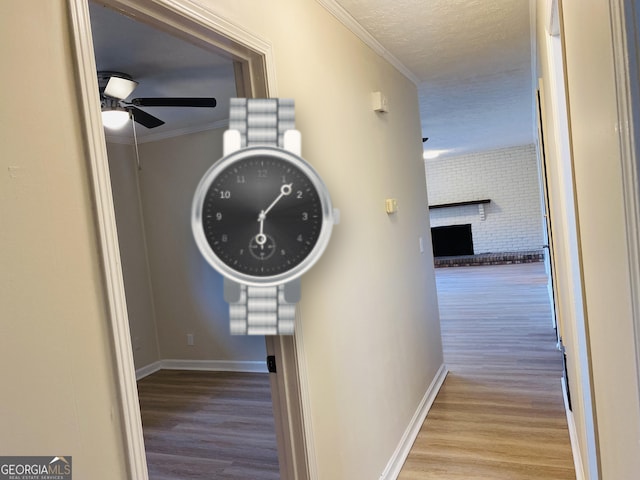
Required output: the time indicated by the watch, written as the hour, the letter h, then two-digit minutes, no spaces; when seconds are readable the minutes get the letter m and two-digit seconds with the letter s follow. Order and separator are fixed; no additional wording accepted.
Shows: 6h07
